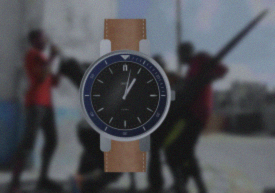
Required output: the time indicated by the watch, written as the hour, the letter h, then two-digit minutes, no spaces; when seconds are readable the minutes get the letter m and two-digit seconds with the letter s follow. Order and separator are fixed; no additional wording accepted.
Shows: 1h02
